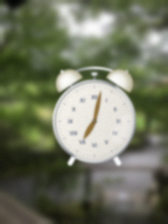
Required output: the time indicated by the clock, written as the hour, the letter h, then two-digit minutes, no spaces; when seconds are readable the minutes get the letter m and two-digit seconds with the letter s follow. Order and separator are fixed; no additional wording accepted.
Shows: 7h02
